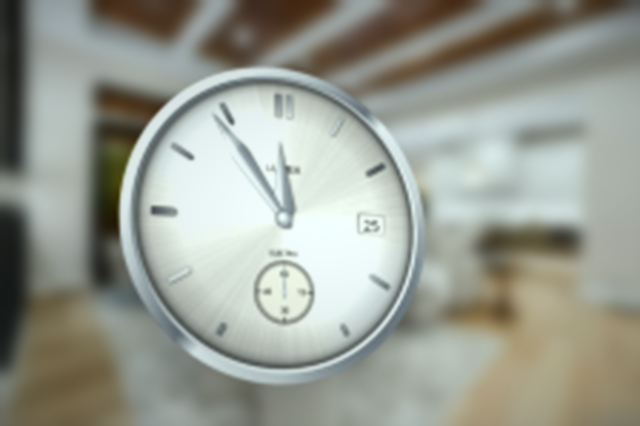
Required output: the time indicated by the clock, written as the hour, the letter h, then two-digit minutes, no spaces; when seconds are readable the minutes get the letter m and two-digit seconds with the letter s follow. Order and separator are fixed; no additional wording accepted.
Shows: 11h54
